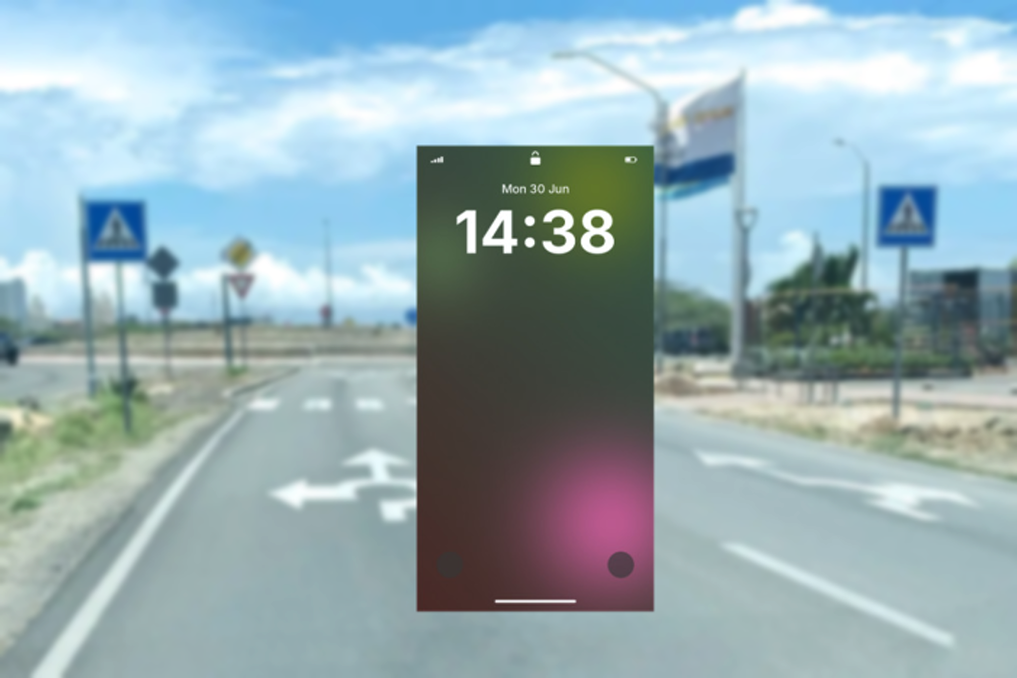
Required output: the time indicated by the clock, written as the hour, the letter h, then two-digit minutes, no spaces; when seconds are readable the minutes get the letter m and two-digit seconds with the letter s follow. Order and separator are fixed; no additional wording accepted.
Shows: 14h38
